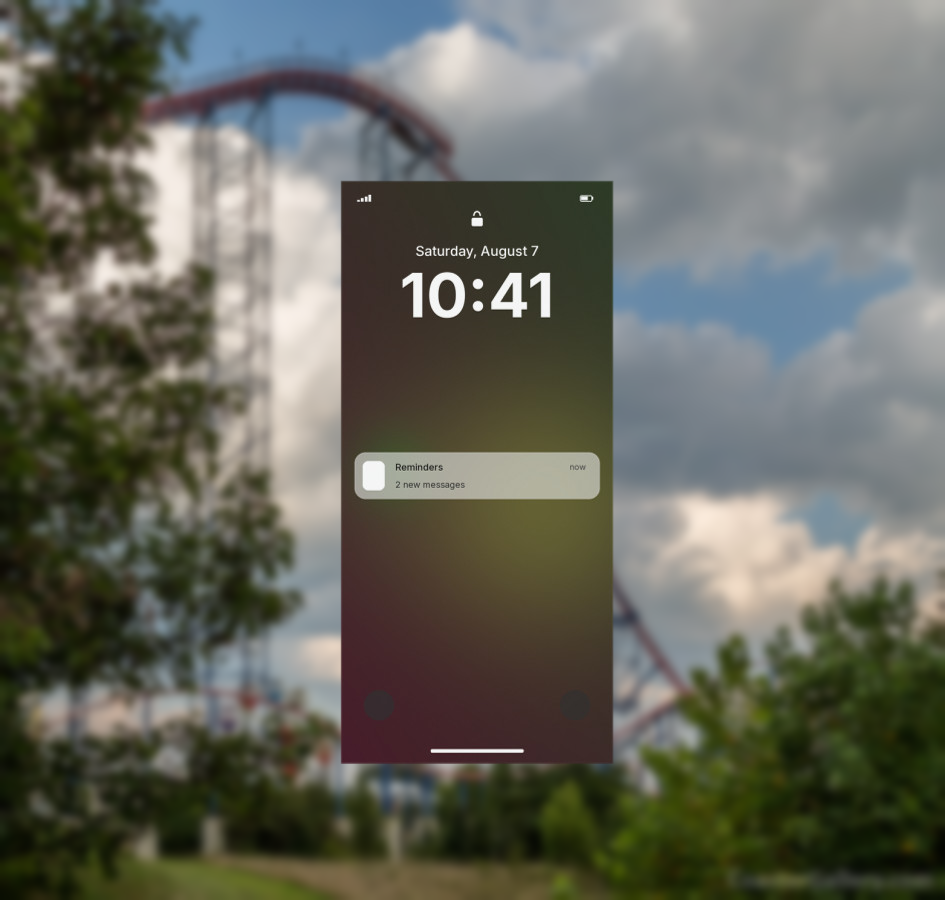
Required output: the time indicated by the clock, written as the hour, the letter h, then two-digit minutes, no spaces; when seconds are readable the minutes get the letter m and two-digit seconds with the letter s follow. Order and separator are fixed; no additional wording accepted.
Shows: 10h41
